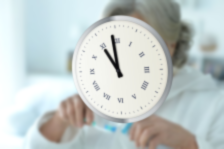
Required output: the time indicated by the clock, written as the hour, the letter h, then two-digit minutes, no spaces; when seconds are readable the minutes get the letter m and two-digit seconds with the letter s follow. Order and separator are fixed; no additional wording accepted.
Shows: 10h59
